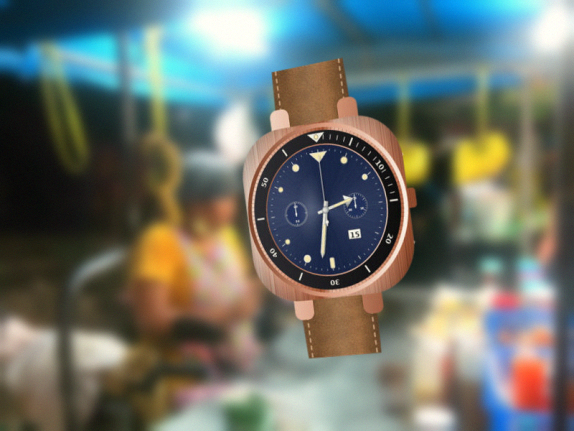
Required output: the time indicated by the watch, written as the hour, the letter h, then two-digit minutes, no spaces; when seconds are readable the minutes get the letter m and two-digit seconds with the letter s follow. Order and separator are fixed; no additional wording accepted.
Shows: 2h32
